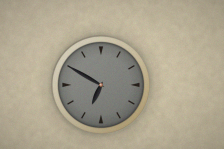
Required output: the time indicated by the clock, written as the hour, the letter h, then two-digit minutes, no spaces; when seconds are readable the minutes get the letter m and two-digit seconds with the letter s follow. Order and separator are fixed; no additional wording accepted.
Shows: 6h50
